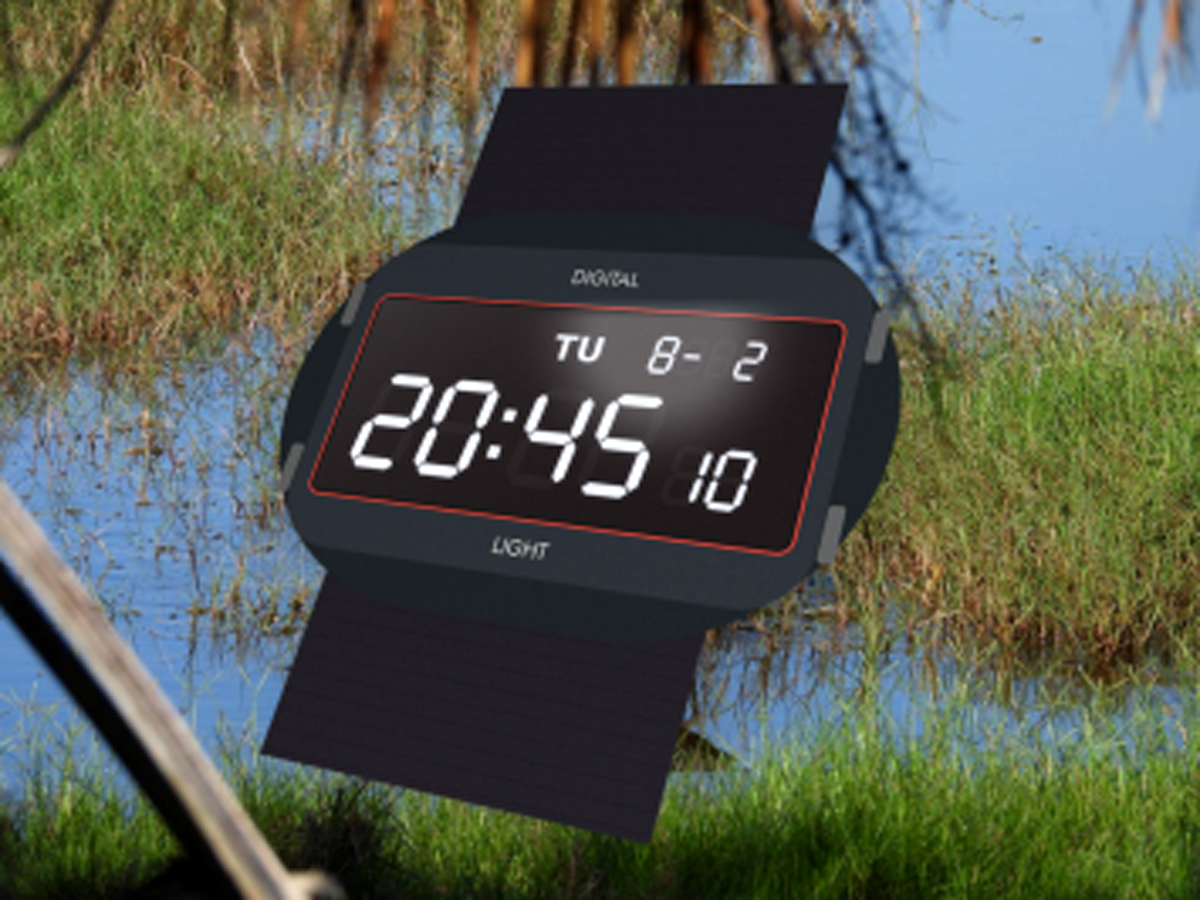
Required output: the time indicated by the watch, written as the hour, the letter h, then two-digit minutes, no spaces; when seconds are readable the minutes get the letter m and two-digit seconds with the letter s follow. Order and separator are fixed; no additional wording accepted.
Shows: 20h45m10s
